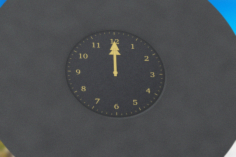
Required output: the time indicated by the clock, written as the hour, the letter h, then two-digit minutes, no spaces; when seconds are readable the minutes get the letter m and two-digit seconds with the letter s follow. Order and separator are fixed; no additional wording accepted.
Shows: 12h00
